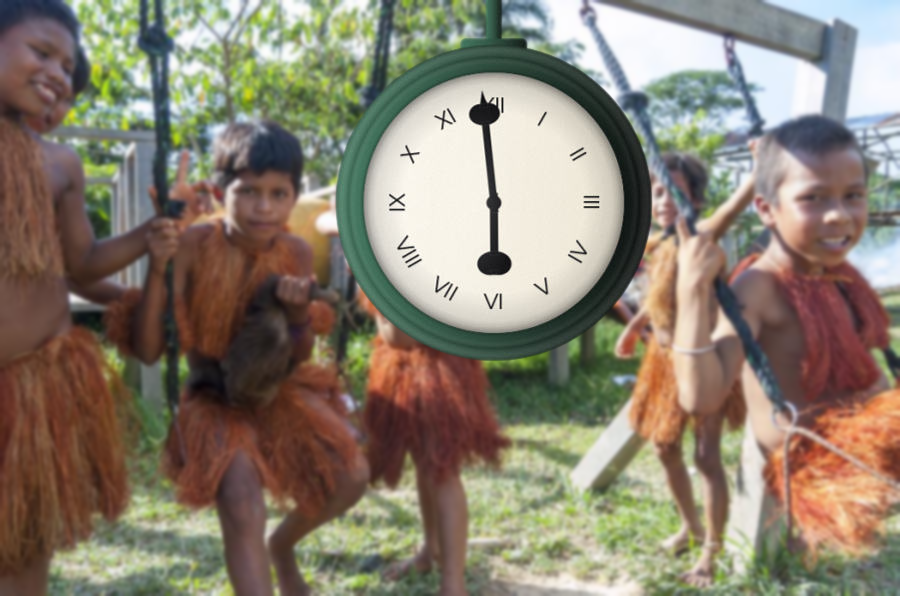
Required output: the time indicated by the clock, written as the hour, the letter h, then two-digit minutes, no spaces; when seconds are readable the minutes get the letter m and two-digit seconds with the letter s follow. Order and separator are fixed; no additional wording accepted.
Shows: 5h59
